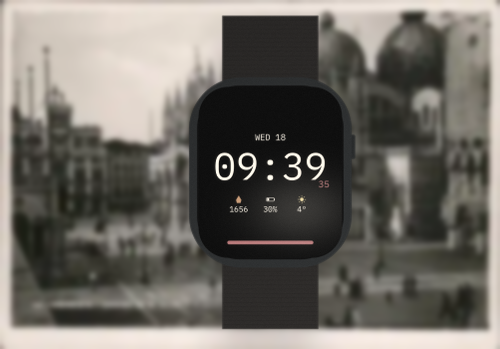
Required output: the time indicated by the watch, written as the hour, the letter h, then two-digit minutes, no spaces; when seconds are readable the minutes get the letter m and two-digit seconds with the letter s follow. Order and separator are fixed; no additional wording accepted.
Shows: 9h39m35s
